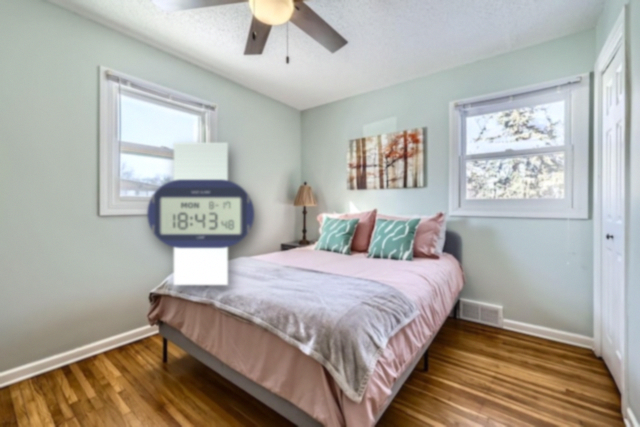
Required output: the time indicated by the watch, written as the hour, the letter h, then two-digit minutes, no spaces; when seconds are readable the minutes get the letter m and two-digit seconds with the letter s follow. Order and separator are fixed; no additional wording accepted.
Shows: 18h43
